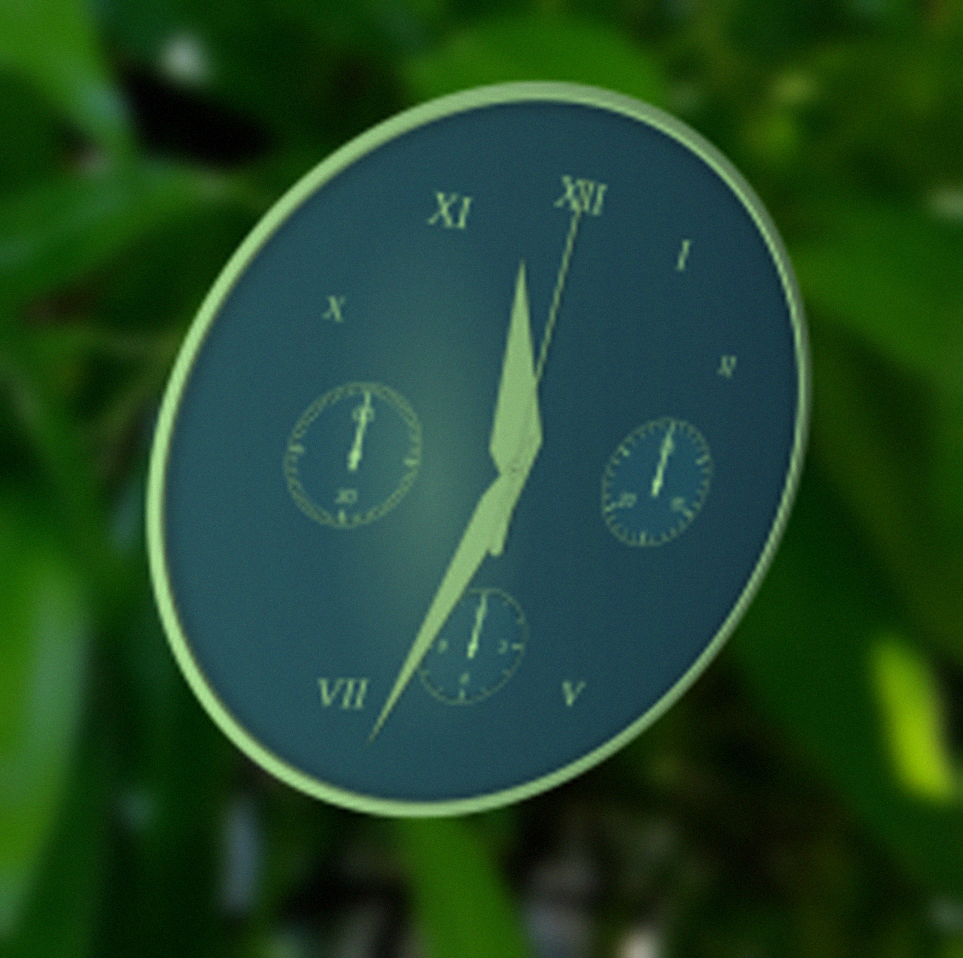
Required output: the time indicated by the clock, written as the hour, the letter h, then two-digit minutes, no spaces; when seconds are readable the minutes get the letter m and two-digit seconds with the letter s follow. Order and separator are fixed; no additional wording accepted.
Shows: 11h33
